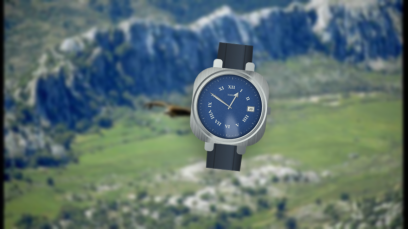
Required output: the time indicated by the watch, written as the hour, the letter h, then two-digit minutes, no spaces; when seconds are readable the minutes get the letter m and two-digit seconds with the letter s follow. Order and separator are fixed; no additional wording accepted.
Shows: 12h50
